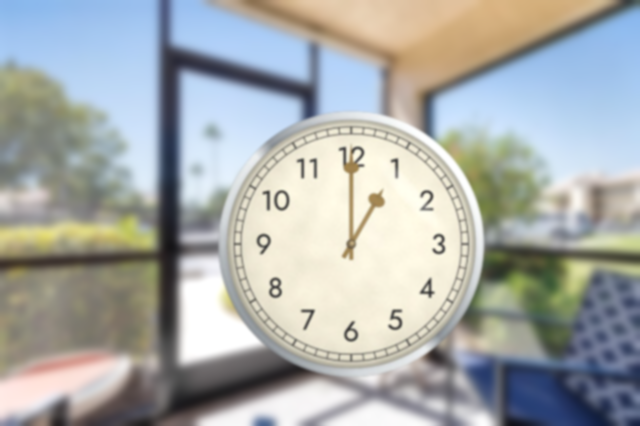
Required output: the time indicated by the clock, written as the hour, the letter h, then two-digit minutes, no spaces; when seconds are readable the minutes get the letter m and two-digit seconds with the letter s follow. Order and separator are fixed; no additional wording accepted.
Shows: 1h00
